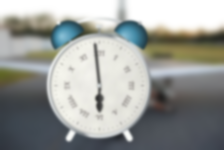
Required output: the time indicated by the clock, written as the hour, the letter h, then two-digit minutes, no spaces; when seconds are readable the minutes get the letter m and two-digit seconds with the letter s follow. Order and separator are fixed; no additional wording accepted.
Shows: 5h59
